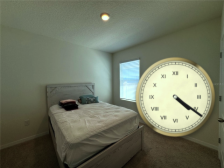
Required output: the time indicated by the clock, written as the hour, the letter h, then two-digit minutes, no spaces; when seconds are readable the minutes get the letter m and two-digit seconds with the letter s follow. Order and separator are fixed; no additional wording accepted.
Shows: 4h21
